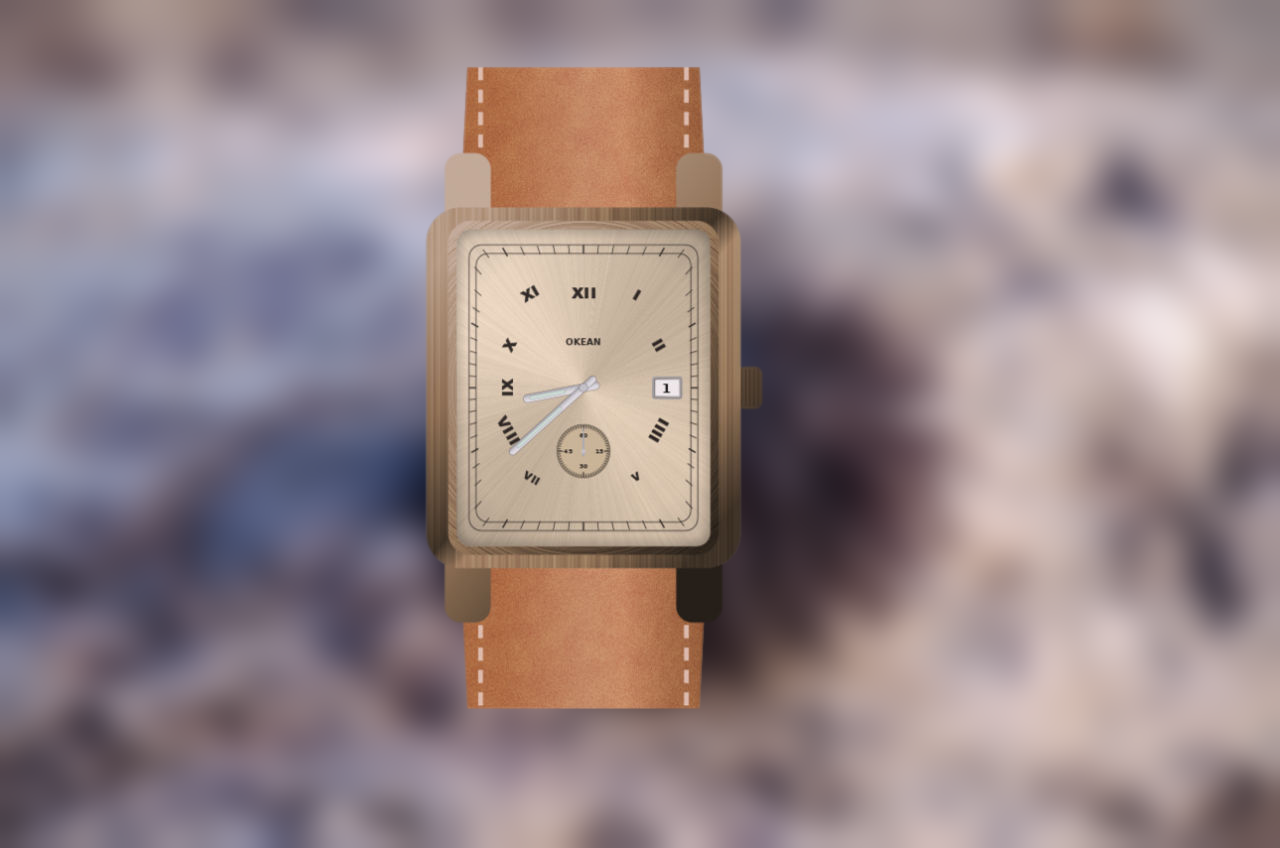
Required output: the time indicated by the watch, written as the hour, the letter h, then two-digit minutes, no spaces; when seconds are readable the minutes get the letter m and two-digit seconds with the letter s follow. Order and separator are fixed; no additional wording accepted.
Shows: 8h38
